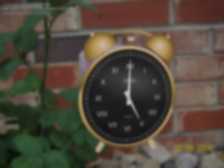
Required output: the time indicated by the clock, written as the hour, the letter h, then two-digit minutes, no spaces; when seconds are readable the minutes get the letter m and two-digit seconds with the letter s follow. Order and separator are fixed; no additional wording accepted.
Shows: 5h00
